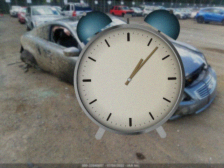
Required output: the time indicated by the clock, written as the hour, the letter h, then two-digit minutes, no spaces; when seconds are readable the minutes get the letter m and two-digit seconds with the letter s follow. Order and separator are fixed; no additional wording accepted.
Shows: 1h07
